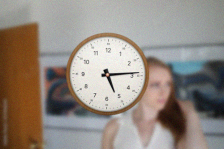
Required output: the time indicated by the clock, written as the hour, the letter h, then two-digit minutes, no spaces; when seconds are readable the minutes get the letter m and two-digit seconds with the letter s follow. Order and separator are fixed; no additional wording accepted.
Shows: 5h14
